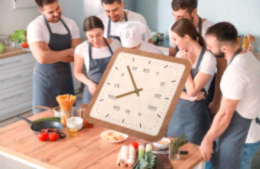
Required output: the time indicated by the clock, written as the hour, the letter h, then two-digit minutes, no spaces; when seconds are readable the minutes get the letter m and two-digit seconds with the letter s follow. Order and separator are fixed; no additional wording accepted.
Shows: 7h53
